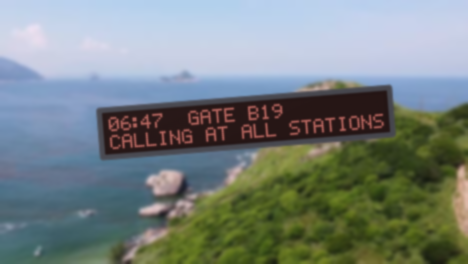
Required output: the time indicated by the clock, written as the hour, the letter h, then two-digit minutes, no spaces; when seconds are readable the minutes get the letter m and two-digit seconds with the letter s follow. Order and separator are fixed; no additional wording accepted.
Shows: 6h47
